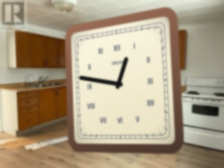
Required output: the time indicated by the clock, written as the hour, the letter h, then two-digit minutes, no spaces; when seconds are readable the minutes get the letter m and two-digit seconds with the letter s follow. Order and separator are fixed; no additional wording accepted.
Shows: 12h47
